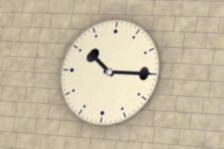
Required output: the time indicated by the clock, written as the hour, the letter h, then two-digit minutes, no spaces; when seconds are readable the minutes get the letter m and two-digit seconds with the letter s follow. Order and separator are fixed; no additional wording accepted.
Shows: 10h15
